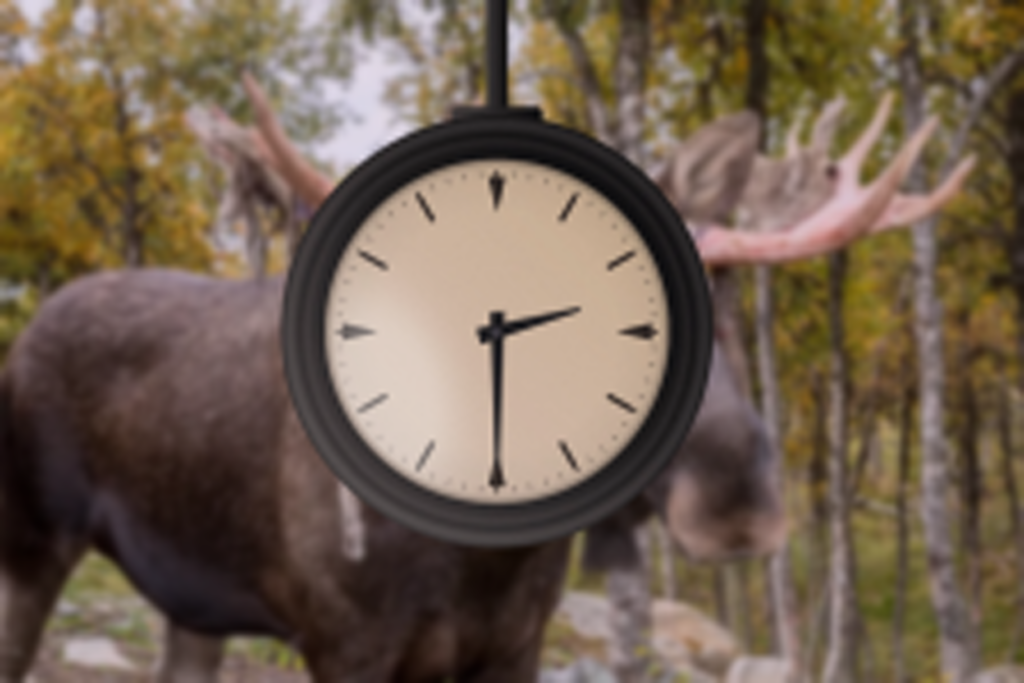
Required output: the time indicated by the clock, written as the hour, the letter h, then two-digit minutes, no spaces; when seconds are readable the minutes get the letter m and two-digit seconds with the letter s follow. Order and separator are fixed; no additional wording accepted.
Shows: 2h30
